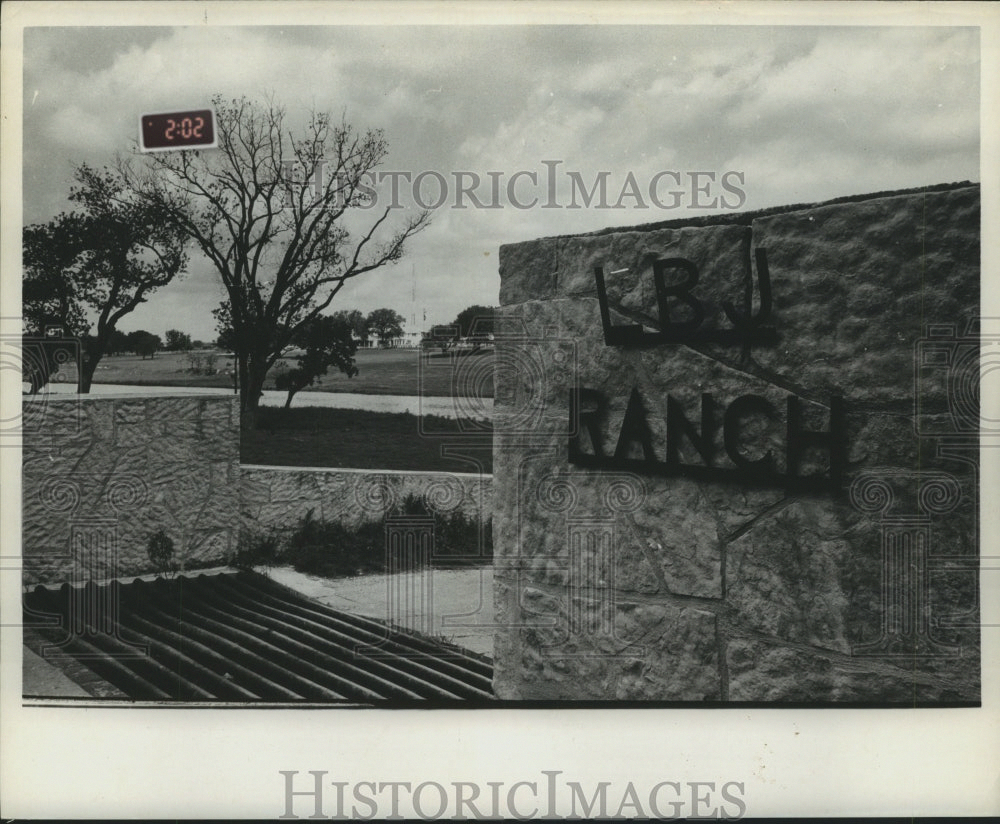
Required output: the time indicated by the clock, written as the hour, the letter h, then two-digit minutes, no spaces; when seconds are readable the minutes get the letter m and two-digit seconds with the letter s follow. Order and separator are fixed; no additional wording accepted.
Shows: 2h02
